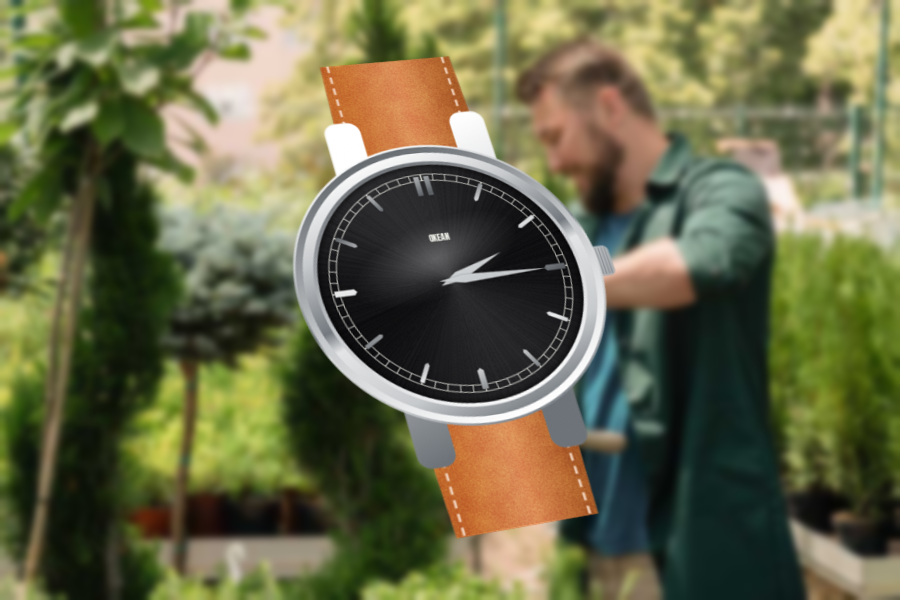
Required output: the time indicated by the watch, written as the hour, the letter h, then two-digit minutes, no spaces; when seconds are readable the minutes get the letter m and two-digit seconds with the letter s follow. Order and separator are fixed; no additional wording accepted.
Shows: 2h15
